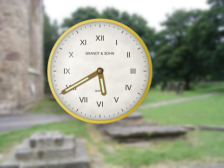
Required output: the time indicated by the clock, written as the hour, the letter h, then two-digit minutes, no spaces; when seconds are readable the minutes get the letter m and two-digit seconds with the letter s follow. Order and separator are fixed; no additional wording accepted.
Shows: 5h40
